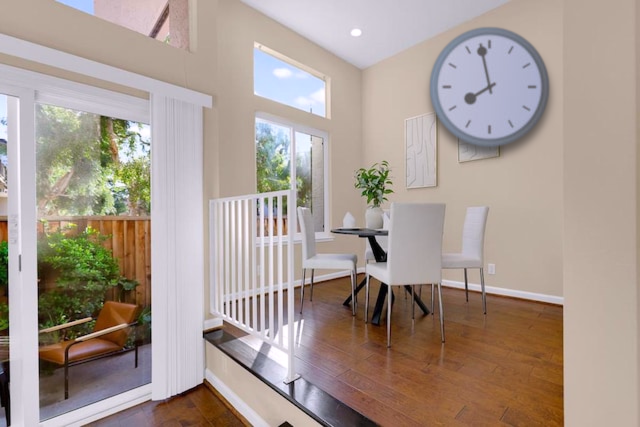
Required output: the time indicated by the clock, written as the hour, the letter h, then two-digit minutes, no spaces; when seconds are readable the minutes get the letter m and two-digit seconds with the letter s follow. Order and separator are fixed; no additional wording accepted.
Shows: 7h58
